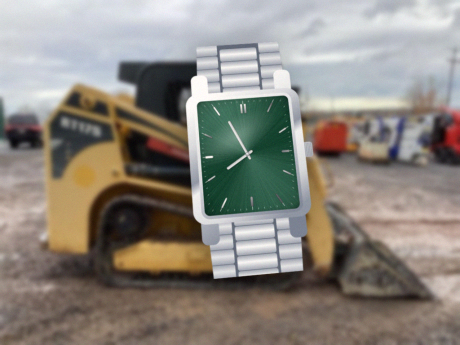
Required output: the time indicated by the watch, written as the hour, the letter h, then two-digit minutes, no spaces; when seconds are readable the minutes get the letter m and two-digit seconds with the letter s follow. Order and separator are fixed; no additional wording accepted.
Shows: 7h56
